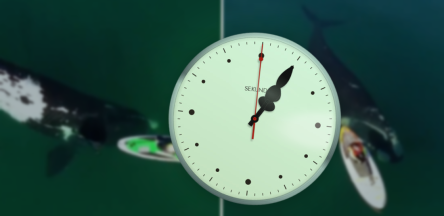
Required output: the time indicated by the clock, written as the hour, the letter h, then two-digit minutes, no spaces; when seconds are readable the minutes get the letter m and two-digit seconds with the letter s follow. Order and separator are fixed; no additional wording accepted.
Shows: 1h05m00s
